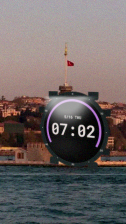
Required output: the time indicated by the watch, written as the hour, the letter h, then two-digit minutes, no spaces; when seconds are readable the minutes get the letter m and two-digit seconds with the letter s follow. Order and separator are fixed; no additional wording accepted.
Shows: 7h02
